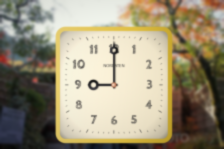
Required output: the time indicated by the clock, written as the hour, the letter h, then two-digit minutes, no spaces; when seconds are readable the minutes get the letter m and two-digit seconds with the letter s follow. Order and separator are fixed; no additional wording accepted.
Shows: 9h00
